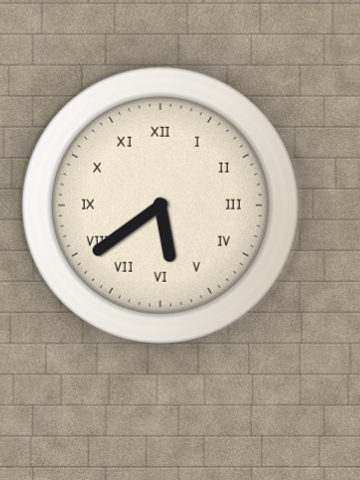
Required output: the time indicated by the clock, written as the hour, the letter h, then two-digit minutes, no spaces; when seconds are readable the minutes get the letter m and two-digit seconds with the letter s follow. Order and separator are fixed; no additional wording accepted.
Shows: 5h39
